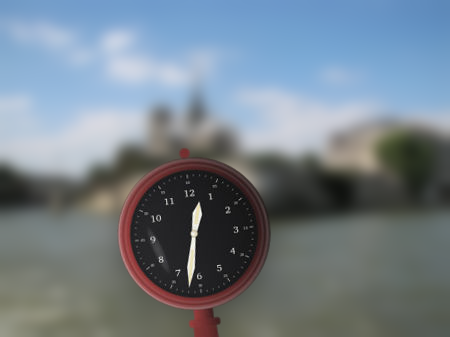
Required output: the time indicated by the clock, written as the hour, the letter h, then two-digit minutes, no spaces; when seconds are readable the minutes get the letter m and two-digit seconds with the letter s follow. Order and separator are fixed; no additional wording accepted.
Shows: 12h32
